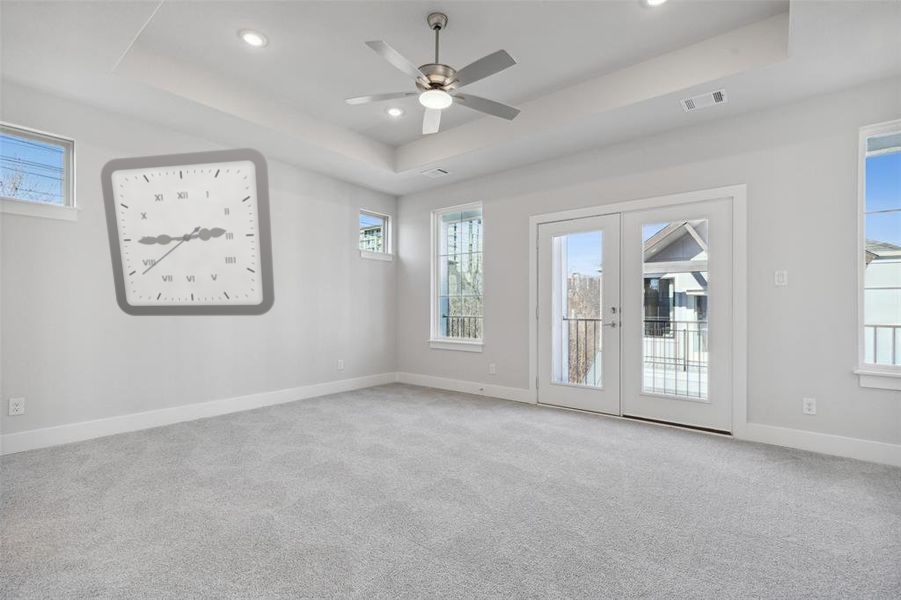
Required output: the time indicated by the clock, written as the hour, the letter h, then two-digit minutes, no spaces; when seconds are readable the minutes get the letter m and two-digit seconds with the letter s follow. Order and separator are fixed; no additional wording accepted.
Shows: 2h44m39s
